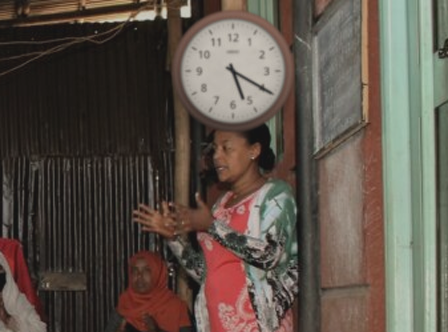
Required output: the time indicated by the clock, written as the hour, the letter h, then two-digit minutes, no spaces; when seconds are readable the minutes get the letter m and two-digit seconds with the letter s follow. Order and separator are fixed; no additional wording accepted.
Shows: 5h20
